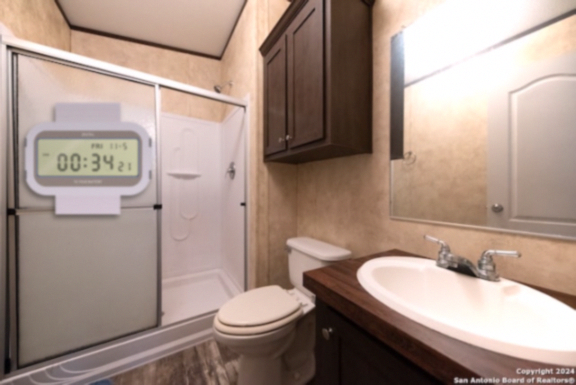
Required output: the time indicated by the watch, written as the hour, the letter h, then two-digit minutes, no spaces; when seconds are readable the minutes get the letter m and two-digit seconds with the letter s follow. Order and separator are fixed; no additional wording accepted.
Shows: 0h34
